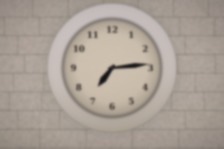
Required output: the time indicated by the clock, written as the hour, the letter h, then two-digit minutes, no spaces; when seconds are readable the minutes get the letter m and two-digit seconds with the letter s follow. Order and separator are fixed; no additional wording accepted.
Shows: 7h14
